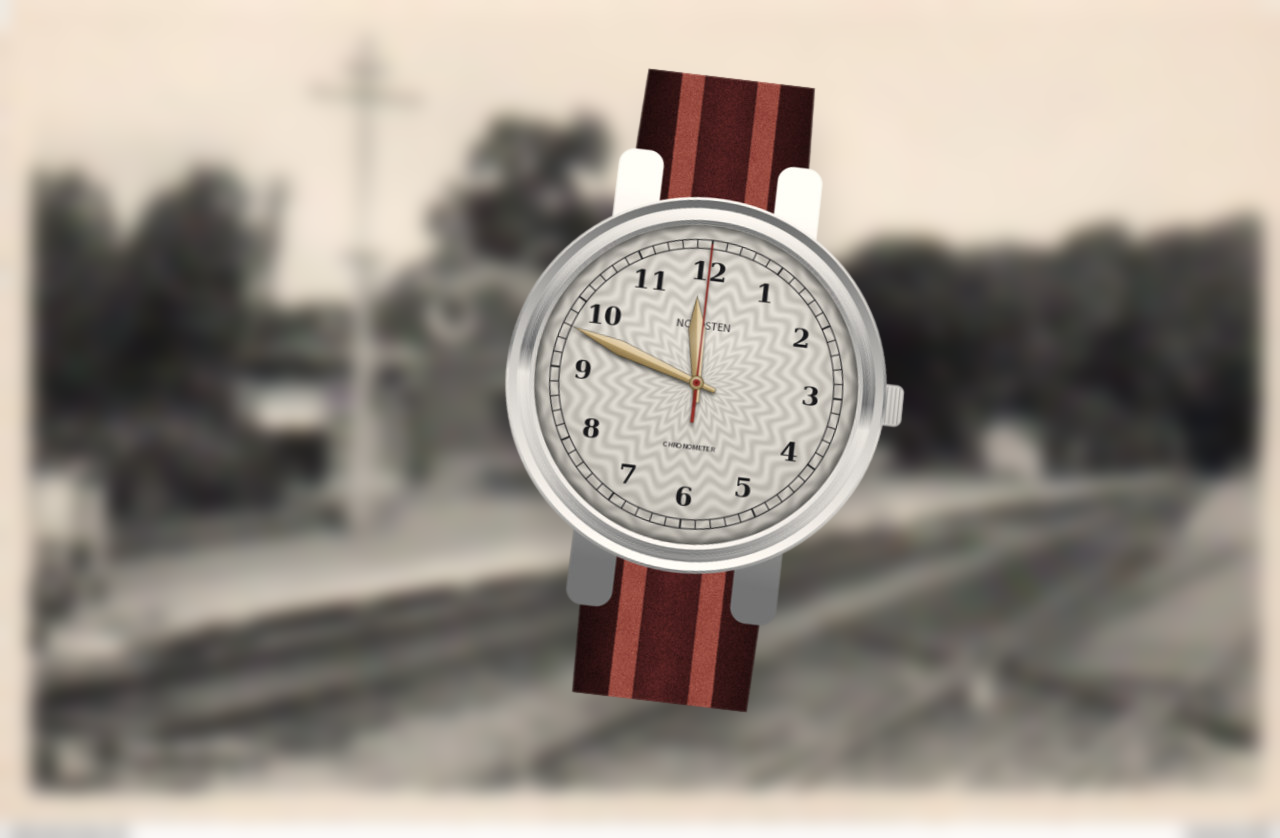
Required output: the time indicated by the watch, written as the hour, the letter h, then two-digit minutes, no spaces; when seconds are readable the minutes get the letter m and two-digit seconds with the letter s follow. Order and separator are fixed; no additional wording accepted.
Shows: 11h48m00s
